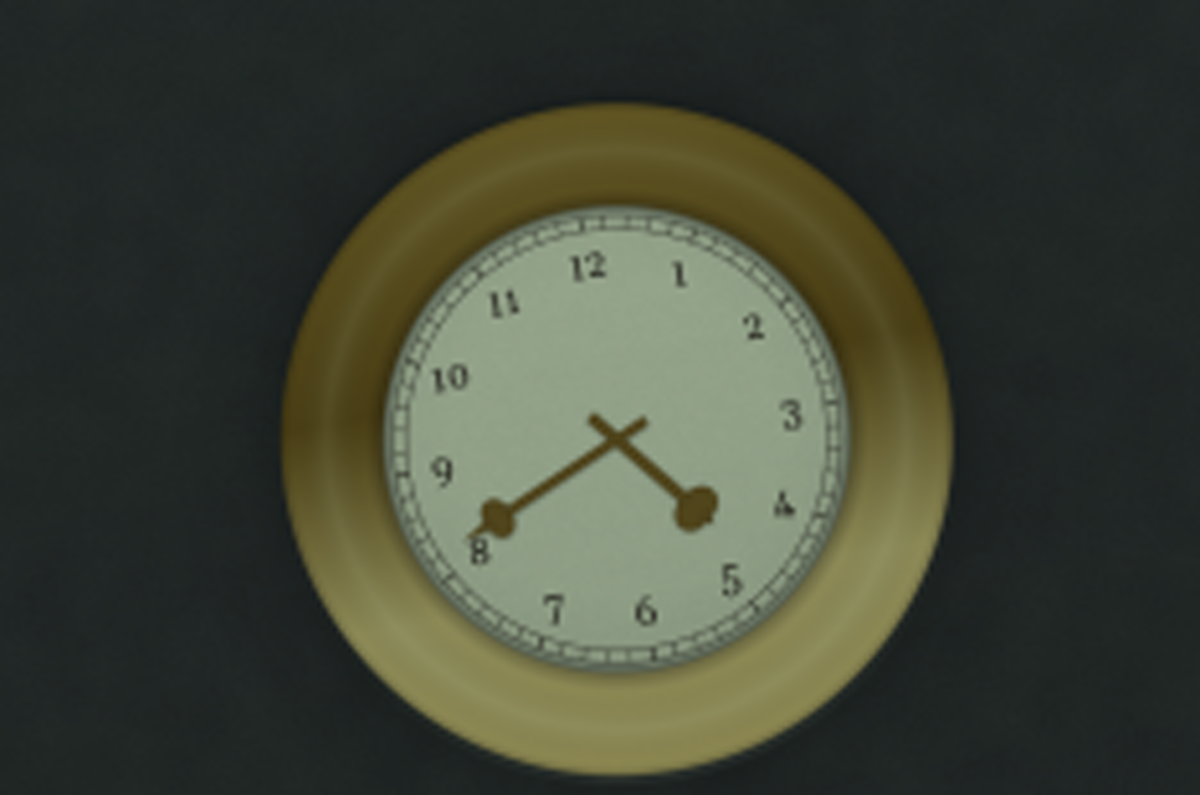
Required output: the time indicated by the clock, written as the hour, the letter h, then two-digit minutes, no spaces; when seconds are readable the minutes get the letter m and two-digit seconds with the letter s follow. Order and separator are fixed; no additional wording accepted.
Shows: 4h41
